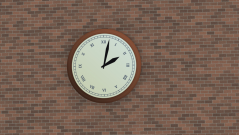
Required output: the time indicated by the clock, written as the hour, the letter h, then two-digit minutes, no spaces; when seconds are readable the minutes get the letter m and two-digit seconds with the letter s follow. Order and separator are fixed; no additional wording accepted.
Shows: 2h02
